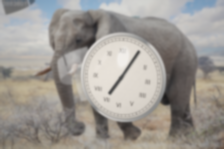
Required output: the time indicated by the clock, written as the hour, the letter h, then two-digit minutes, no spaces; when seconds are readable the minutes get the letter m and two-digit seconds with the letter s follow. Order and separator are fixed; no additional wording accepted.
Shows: 7h05
